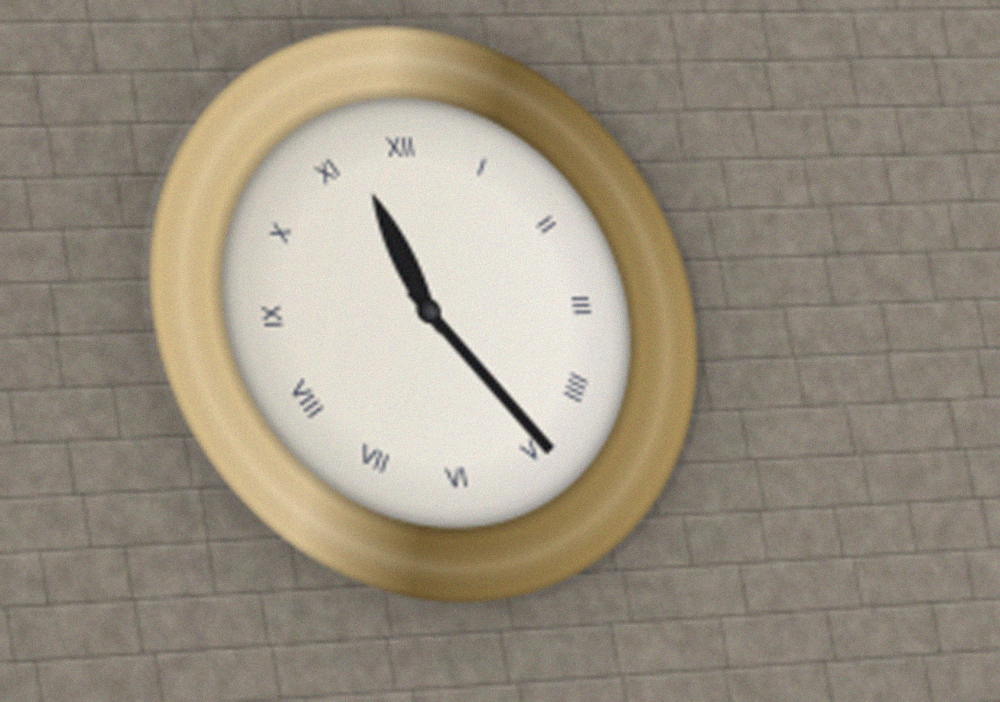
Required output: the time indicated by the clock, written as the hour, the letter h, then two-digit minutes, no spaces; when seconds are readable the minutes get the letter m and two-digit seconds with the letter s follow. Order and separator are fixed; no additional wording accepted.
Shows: 11h24
